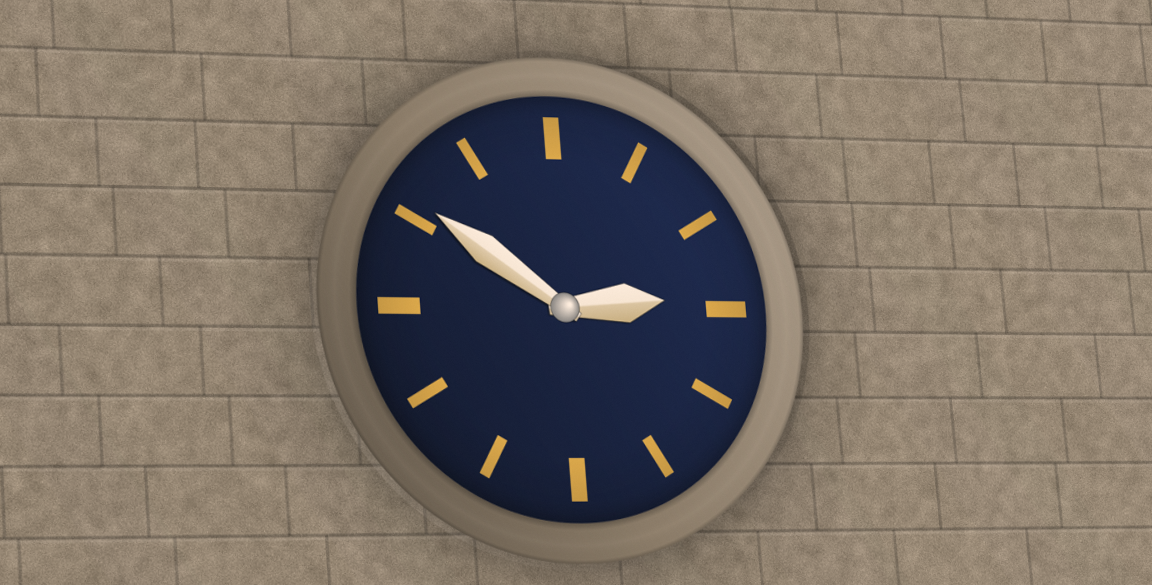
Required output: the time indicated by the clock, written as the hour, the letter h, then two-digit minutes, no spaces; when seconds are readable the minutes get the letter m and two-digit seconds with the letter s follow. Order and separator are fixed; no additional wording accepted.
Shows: 2h51
